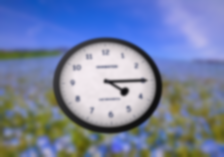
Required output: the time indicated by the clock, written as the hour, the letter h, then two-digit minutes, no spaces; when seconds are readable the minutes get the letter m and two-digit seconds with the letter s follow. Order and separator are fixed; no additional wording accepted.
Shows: 4h15
